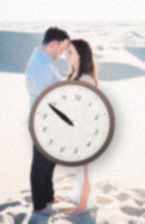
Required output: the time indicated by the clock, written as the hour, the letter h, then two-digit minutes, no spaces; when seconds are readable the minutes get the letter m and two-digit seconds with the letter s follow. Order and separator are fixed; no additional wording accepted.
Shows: 9h49
